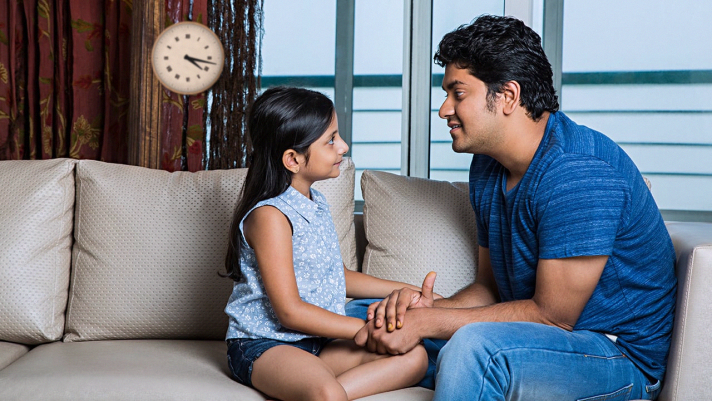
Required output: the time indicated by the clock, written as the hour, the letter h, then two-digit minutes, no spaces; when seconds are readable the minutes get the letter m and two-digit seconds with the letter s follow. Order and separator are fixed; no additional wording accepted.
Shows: 4h17
